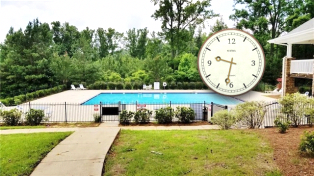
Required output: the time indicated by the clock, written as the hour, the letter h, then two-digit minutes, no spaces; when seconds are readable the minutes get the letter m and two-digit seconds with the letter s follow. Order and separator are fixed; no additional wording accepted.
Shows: 9h32
